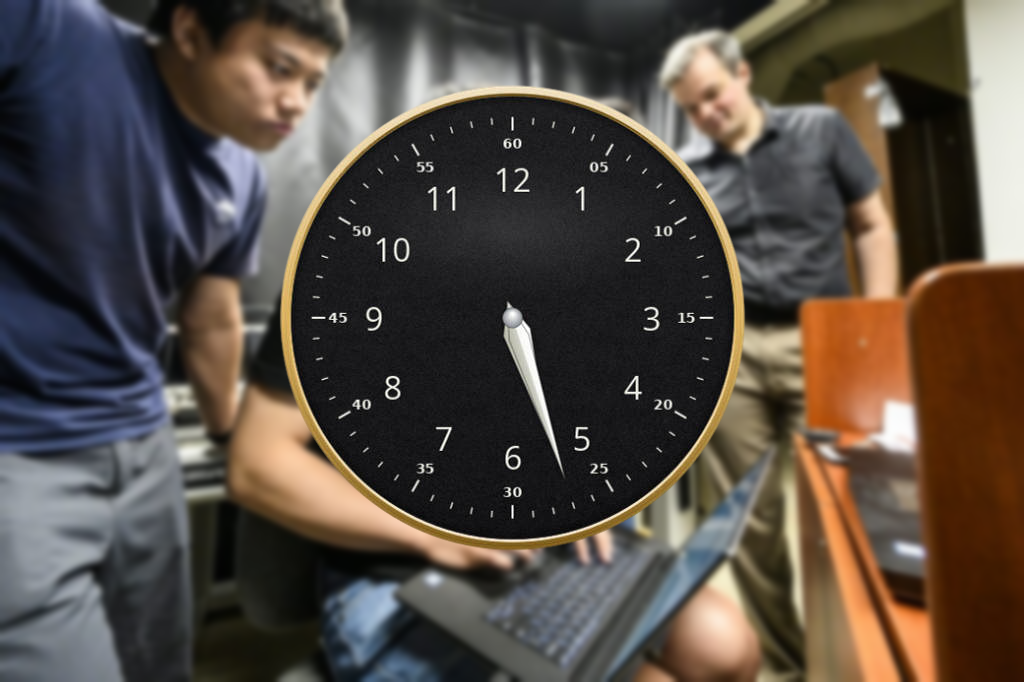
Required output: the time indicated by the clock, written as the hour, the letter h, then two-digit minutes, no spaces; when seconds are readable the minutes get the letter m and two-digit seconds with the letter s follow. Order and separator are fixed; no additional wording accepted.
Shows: 5h27
